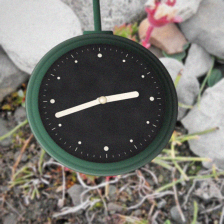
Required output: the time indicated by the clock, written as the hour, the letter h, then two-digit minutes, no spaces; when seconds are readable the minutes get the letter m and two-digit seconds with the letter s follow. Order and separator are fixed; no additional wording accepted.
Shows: 2h42
